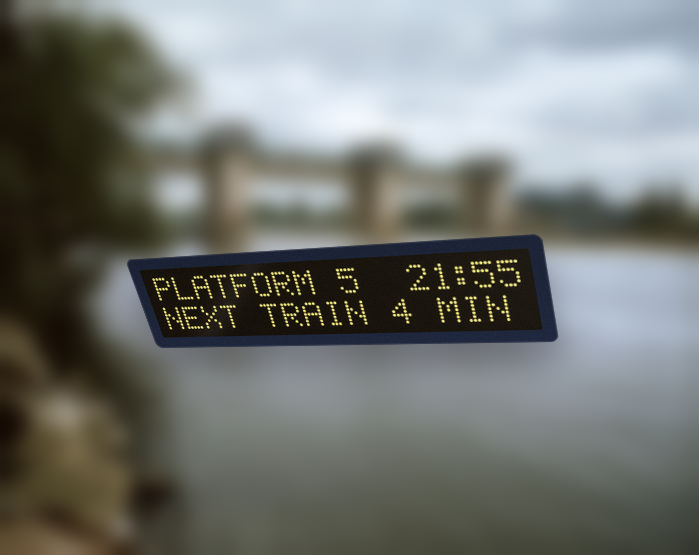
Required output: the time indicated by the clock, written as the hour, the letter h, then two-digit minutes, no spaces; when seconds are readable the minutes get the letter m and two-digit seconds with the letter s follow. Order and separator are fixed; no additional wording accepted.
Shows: 21h55
